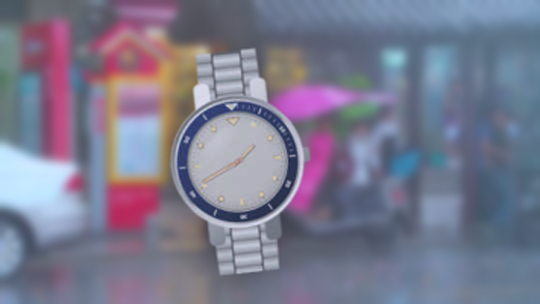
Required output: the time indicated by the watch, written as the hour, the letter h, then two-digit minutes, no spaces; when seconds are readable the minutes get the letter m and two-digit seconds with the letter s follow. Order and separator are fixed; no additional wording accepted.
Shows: 1h41
